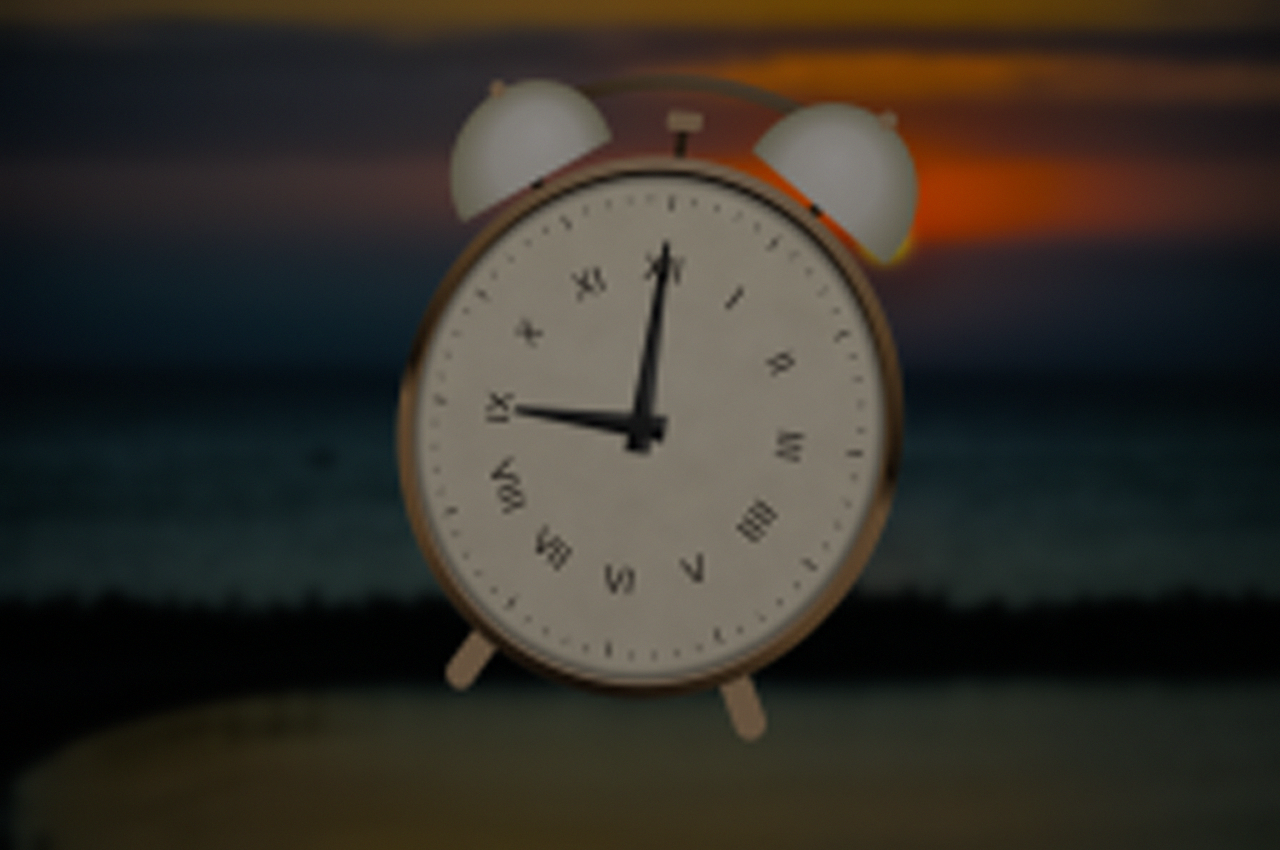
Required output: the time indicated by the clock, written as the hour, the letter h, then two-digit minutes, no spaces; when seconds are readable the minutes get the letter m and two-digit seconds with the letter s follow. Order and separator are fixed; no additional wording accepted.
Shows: 9h00
